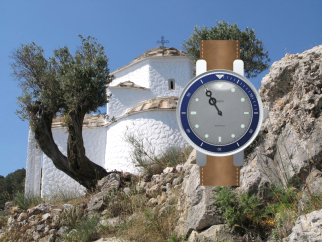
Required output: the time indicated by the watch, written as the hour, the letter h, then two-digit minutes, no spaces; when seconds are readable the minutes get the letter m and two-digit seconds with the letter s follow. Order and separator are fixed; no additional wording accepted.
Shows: 10h55
